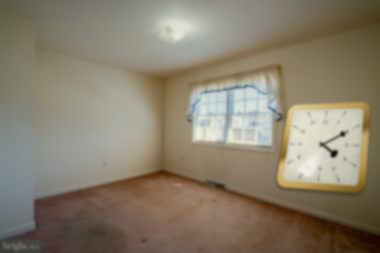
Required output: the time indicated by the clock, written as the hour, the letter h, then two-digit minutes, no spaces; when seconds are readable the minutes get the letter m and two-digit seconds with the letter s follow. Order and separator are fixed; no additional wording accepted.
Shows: 4h10
